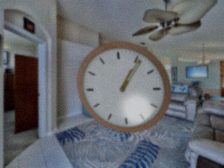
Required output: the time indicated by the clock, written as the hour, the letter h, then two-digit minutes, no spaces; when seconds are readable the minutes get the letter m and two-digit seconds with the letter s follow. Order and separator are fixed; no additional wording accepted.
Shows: 1h06
